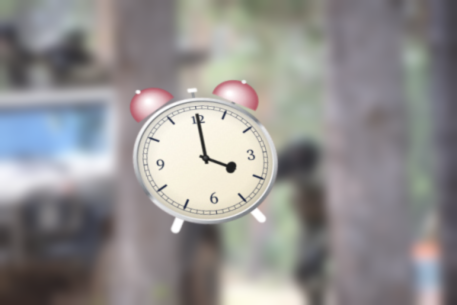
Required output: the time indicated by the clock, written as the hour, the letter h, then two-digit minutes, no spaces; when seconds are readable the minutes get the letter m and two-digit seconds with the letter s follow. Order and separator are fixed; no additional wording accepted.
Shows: 4h00
